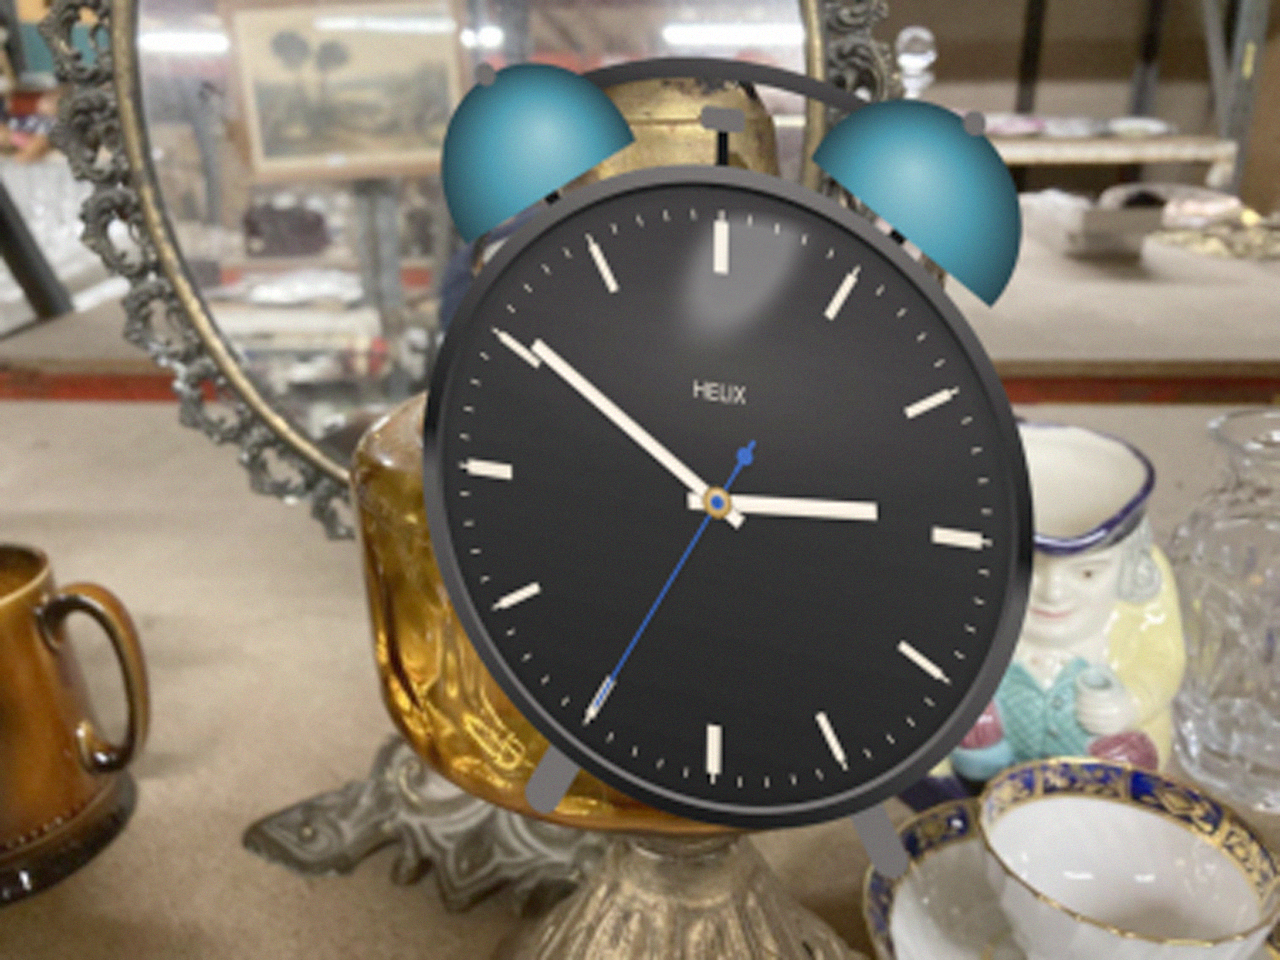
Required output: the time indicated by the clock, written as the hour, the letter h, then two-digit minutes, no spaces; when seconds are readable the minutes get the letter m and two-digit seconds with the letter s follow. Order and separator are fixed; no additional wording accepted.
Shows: 2h50m35s
